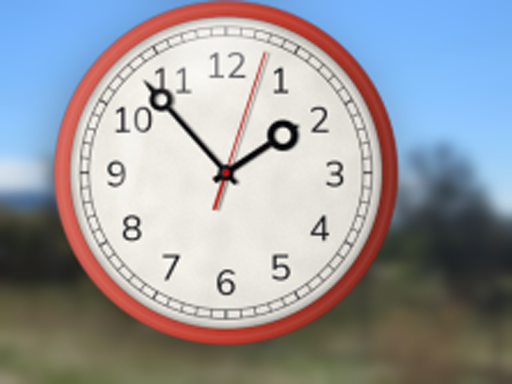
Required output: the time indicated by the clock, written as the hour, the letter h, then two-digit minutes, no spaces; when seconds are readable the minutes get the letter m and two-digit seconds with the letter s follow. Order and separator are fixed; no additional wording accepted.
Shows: 1h53m03s
